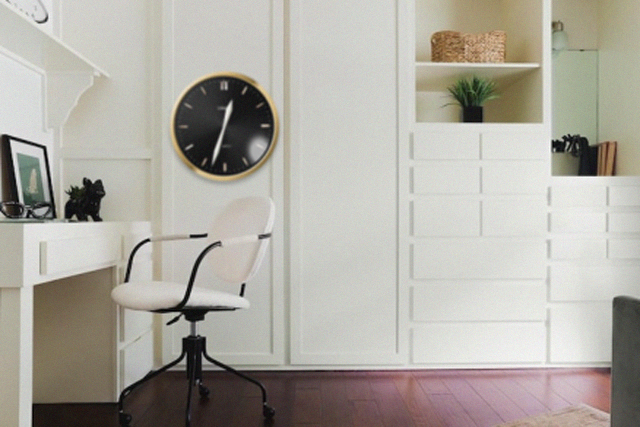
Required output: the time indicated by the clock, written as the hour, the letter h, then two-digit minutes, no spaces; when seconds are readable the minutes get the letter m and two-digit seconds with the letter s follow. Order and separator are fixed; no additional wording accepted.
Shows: 12h33
